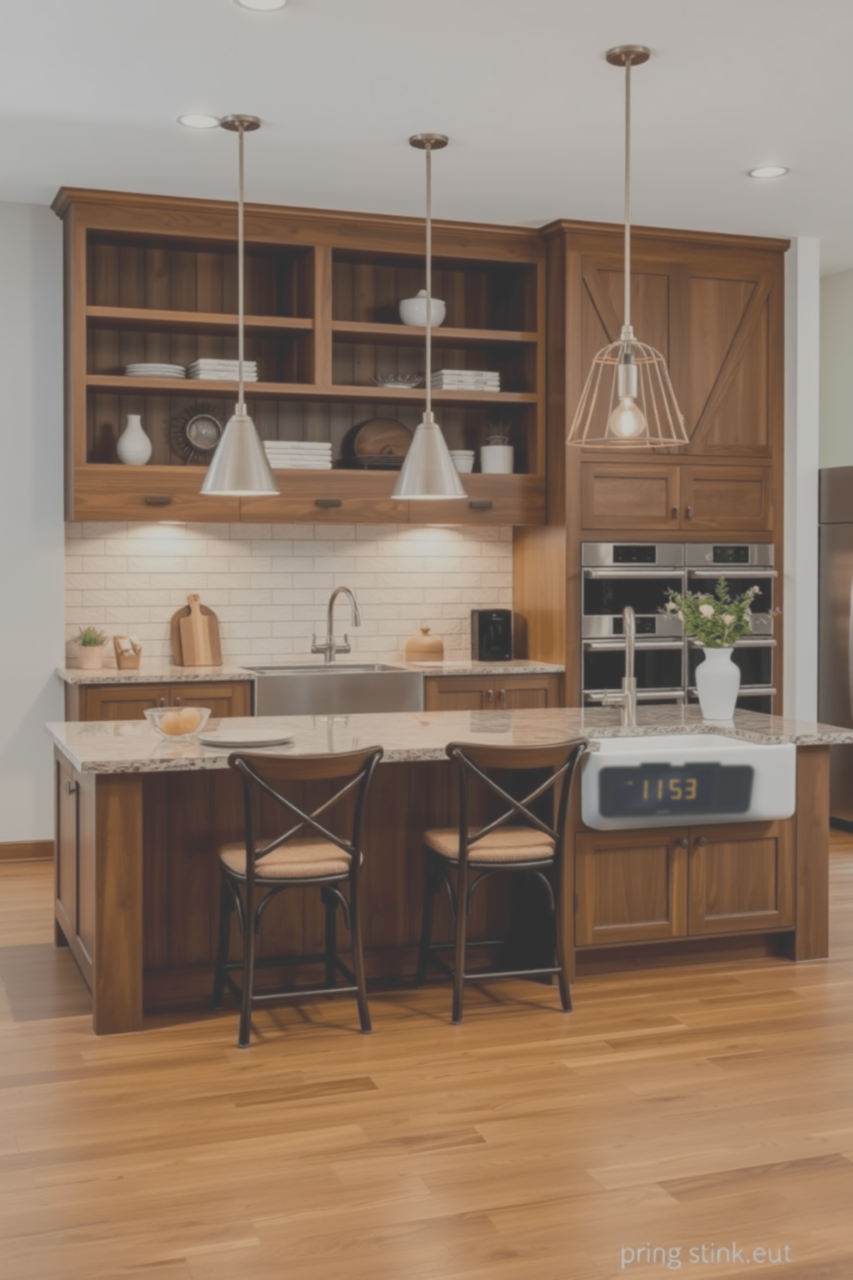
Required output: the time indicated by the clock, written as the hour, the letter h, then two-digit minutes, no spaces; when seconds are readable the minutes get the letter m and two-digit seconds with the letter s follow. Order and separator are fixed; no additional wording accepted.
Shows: 11h53
